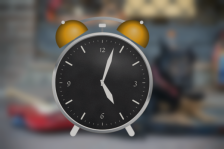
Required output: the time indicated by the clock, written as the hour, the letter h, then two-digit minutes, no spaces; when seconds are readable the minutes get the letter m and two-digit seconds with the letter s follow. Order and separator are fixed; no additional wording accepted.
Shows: 5h03
